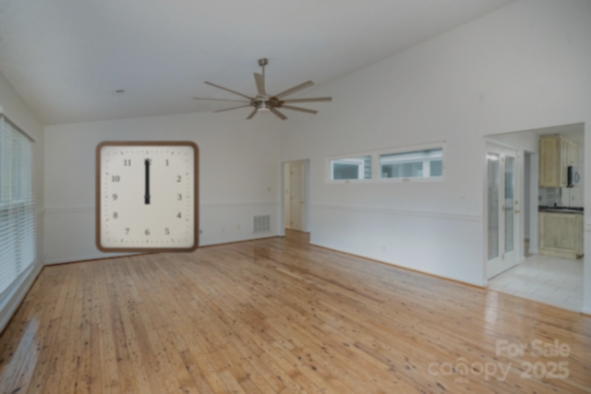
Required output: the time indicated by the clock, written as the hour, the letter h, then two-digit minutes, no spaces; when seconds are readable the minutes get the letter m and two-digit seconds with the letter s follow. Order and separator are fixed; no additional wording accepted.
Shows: 12h00
